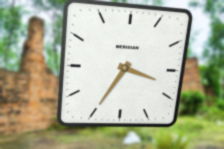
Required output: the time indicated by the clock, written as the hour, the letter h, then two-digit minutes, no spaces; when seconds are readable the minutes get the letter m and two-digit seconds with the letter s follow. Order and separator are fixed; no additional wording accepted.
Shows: 3h35
